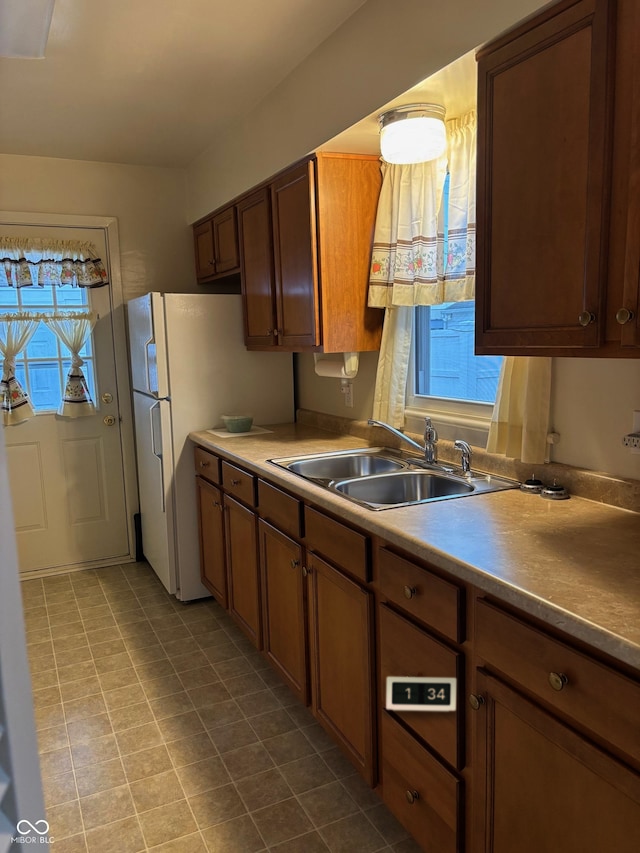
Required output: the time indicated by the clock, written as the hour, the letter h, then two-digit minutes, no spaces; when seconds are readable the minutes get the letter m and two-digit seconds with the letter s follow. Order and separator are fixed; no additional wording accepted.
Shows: 1h34
